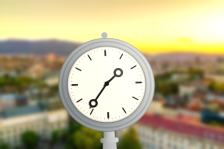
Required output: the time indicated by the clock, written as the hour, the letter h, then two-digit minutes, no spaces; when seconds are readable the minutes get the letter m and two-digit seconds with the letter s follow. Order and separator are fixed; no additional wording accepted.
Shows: 1h36
